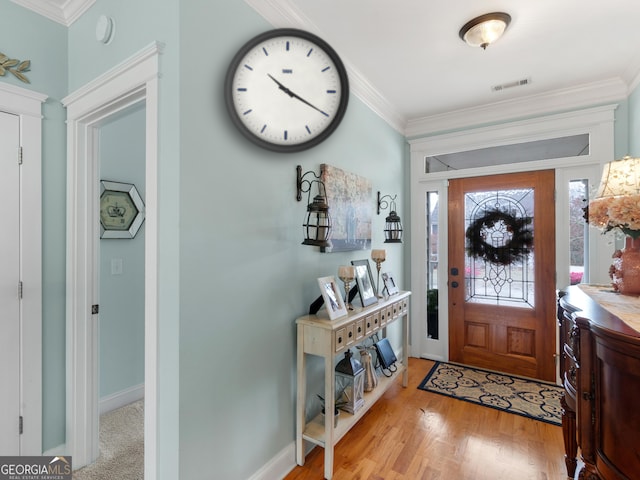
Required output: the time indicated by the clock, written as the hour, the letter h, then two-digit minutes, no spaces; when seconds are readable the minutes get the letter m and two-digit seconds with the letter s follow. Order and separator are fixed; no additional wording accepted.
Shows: 10h20
